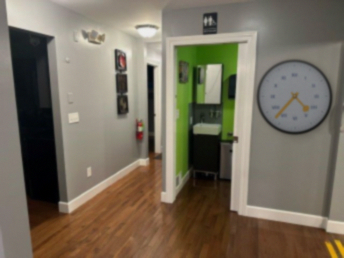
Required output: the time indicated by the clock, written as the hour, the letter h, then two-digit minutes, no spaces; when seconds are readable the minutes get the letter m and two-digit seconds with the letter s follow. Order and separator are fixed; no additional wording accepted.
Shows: 4h37
